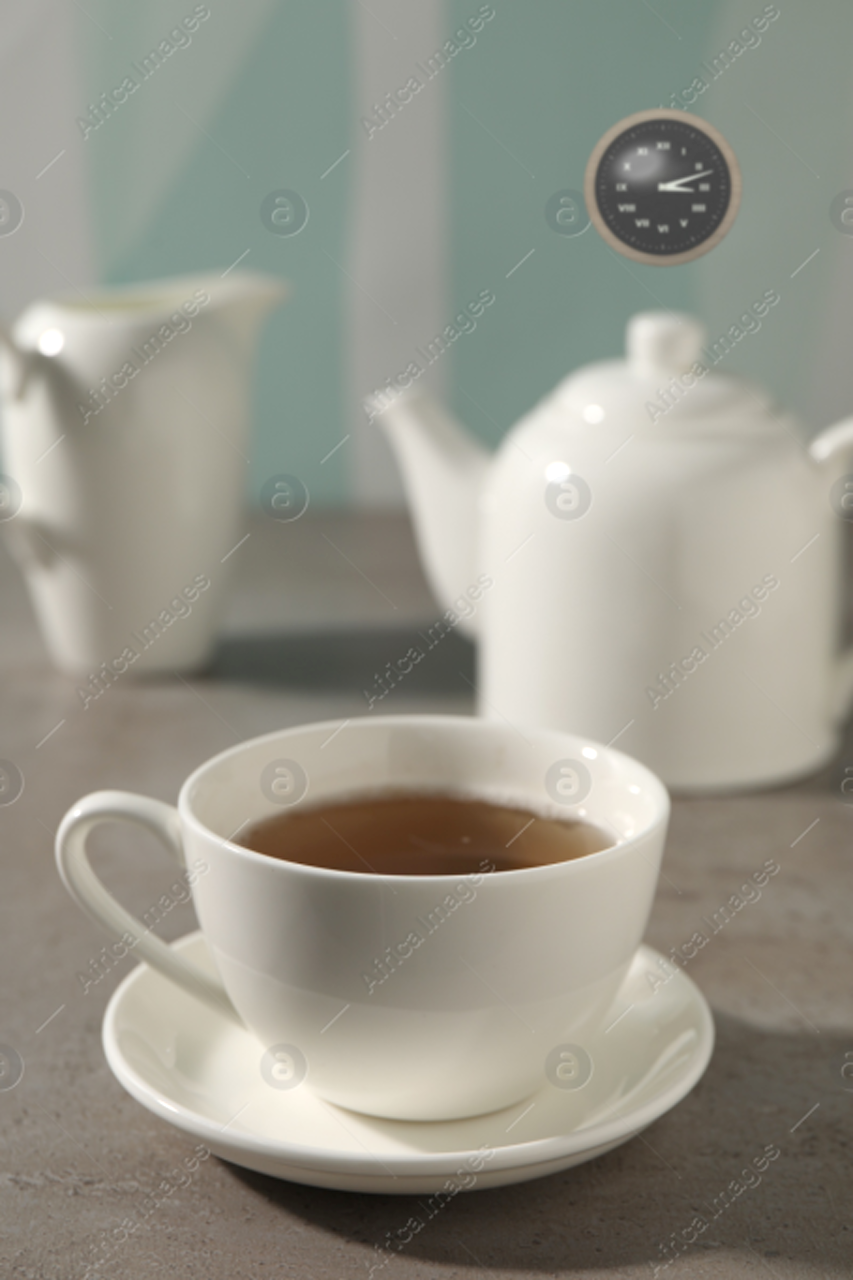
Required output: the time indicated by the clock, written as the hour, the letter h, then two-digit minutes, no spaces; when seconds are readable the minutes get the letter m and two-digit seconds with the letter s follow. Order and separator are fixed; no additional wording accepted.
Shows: 3h12
